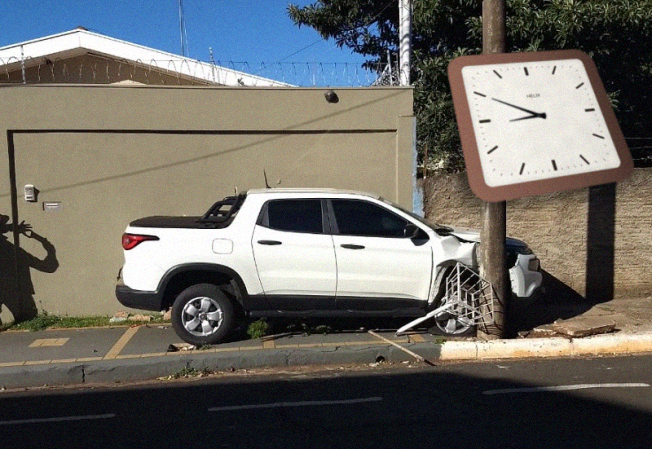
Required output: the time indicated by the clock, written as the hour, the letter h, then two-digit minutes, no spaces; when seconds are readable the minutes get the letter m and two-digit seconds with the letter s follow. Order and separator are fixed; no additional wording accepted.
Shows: 8h50
